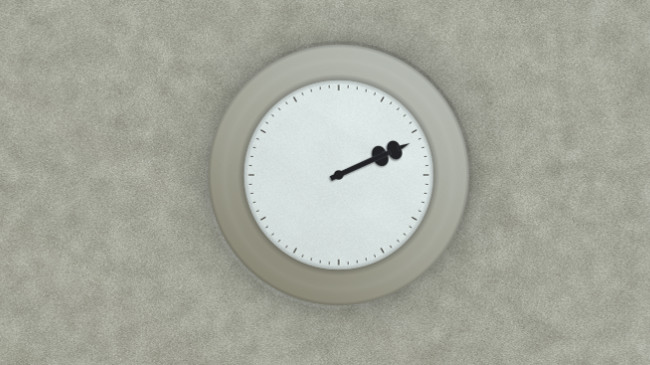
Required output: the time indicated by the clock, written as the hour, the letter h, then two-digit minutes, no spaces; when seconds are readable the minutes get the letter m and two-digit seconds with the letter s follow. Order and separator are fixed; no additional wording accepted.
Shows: 2h11
